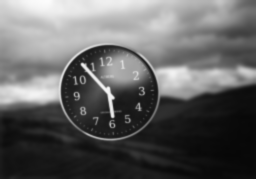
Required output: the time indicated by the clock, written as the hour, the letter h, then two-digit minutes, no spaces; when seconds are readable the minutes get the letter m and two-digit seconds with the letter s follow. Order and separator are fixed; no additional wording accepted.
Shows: 5h54
